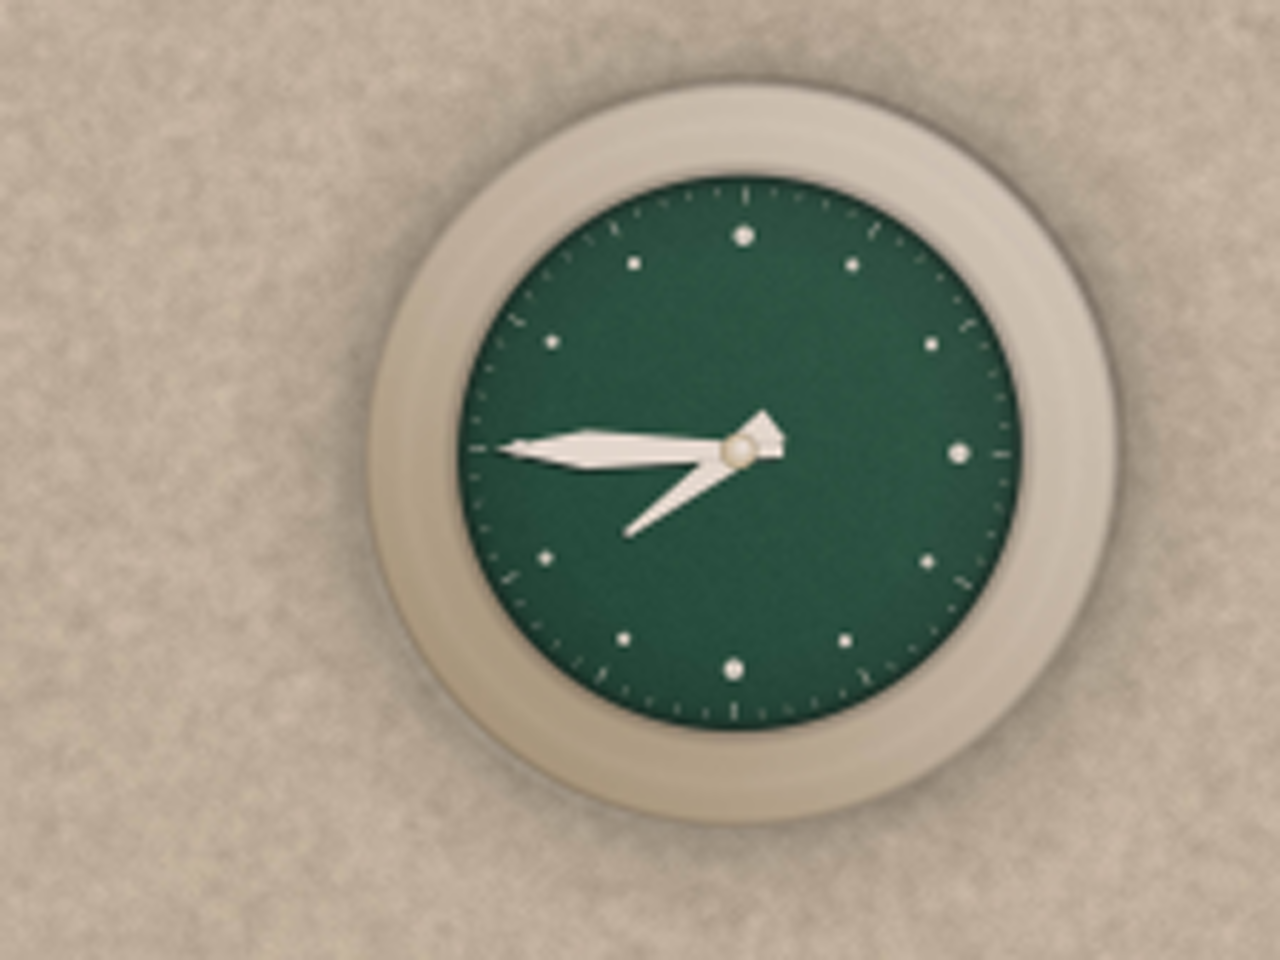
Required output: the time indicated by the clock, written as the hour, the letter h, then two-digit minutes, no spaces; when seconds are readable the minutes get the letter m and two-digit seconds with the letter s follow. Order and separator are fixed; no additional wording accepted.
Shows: 7h45
